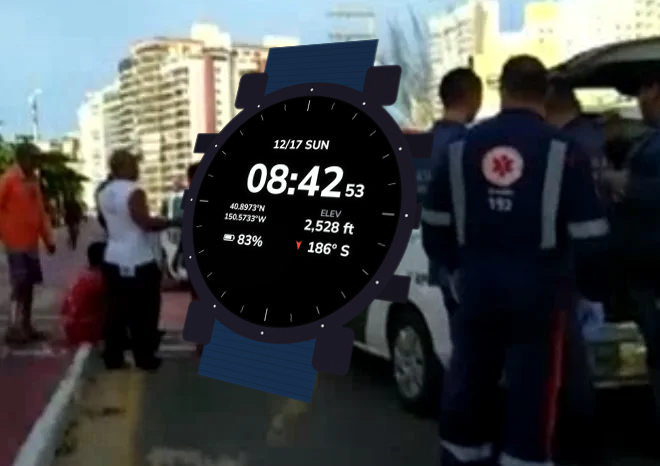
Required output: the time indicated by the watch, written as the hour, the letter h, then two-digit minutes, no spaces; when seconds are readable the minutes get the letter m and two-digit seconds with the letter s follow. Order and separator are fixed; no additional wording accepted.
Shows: 8h42m53s
